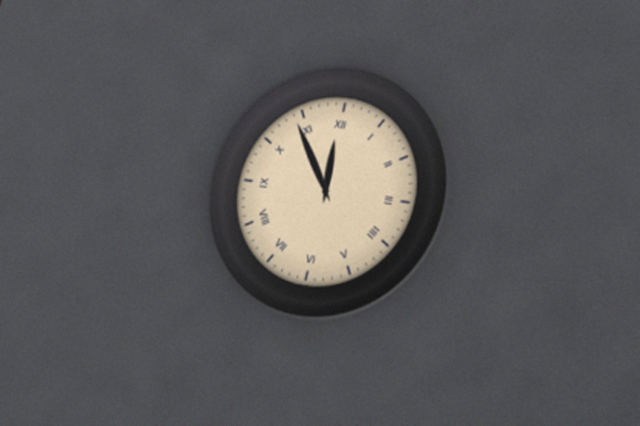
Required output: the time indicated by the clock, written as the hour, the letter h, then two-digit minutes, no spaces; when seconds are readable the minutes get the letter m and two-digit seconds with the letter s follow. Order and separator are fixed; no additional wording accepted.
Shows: 11h54
